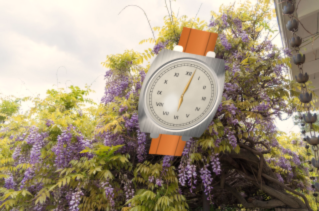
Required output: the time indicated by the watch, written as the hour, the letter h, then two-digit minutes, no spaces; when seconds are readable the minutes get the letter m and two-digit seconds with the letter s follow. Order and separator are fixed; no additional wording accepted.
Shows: 6h02
